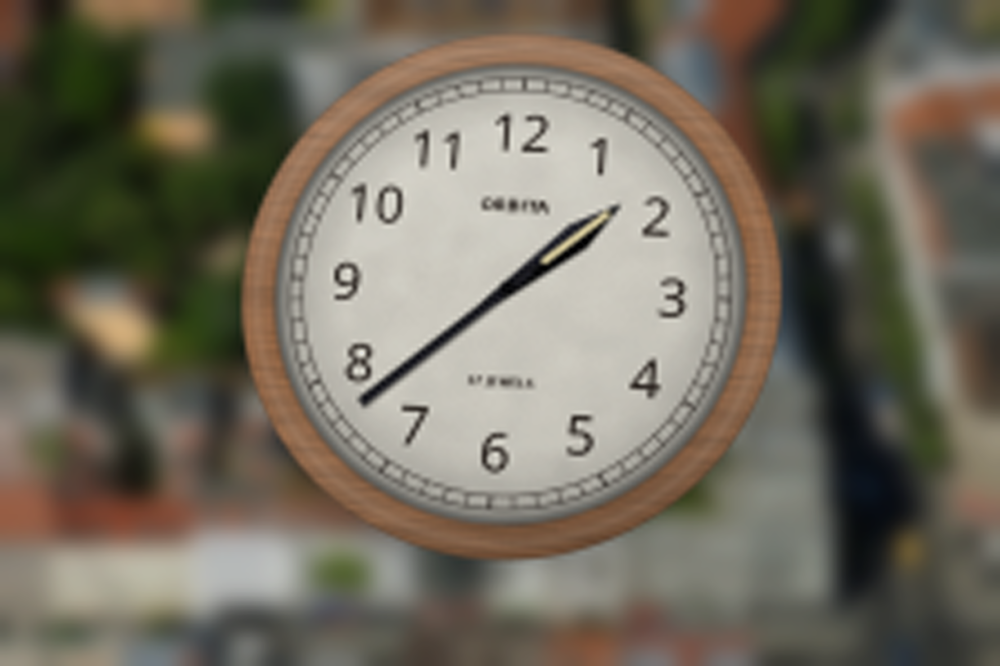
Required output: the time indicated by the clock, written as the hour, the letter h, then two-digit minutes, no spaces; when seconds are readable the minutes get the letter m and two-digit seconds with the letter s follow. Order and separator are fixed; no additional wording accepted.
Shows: 1h38
